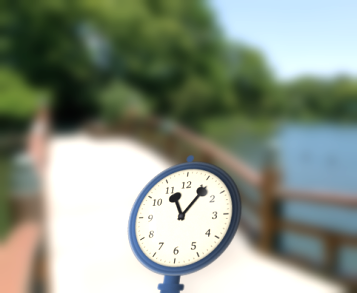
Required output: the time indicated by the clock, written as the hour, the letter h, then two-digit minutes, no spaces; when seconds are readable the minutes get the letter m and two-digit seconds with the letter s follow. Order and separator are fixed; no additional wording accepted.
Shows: 11h06
